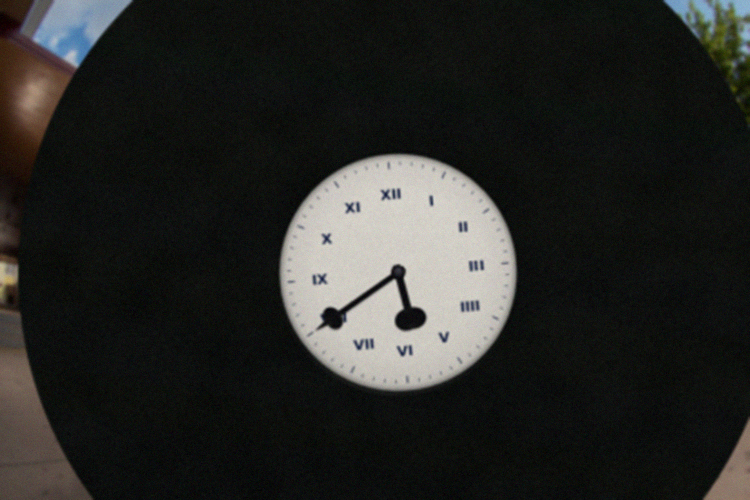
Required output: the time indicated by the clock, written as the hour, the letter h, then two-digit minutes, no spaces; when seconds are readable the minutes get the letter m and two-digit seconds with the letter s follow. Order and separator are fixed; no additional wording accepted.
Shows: 5h40
